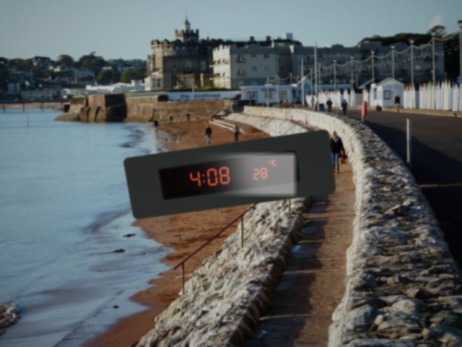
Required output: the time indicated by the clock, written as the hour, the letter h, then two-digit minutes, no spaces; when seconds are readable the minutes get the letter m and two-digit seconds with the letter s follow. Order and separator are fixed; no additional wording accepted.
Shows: 4h08
